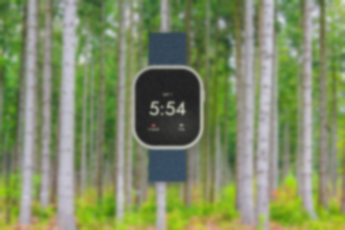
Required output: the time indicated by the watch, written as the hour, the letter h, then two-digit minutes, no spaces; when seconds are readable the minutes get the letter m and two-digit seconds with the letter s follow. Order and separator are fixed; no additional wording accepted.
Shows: 5h54
